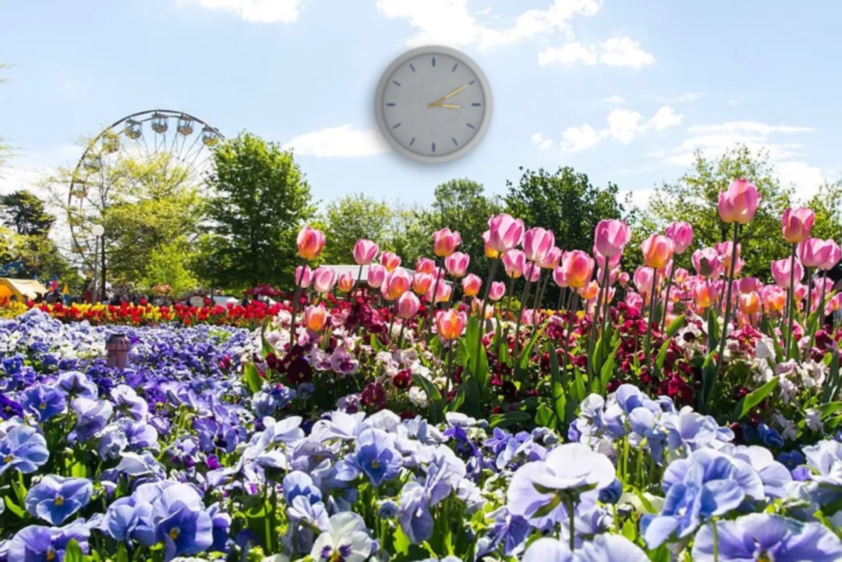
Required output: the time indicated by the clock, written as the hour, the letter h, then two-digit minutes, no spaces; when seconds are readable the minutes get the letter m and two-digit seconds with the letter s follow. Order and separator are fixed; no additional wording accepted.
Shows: 3h10
